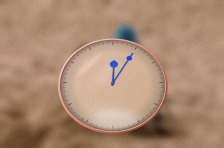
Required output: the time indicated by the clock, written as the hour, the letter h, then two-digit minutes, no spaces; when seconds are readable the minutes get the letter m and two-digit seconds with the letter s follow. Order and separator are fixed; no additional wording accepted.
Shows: 12h05
